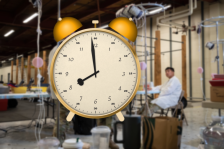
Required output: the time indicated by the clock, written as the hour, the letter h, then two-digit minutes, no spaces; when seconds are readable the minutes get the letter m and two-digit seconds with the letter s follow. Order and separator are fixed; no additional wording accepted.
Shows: 7h59
